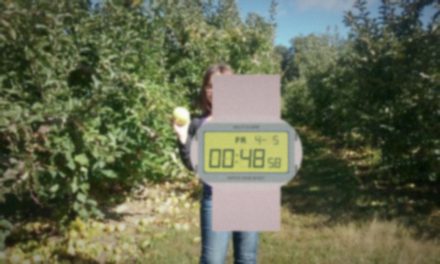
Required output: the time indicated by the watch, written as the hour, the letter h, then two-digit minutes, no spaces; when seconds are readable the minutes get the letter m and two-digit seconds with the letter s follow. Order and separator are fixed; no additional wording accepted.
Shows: 0h48
